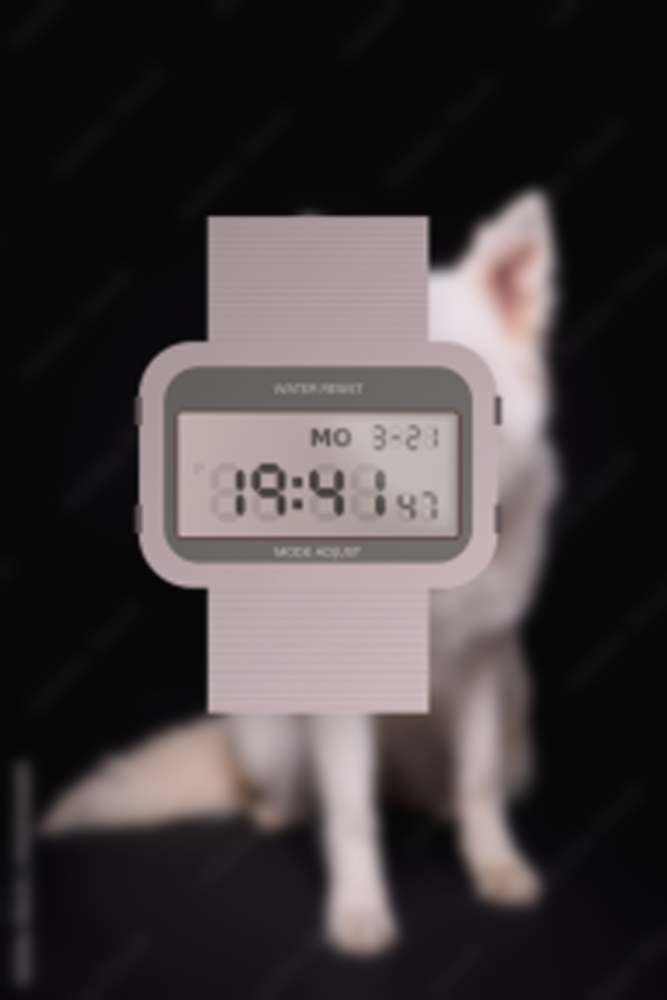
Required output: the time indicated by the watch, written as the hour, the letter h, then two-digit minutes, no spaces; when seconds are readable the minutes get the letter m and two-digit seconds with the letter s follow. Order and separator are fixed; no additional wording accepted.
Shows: 19h41m47s
